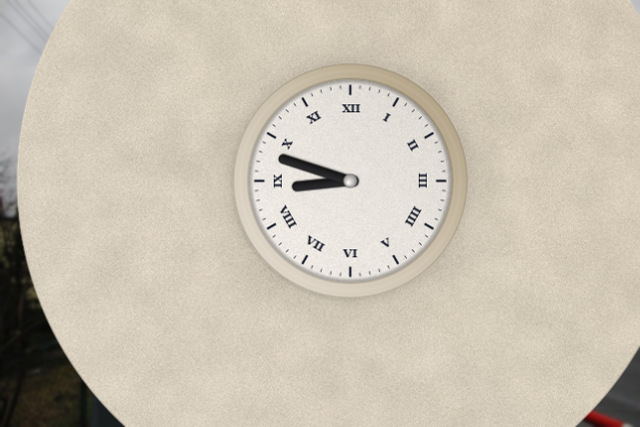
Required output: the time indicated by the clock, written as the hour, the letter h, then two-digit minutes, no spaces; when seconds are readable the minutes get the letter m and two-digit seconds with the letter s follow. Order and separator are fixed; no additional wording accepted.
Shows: 8h48
